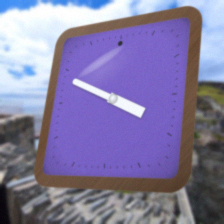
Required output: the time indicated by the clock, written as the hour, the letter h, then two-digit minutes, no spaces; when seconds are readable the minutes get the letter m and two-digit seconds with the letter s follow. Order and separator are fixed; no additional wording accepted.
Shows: 3h49
